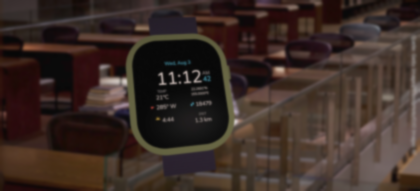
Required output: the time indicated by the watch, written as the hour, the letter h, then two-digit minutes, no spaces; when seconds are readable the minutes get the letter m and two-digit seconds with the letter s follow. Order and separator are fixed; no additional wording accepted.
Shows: 11h12
